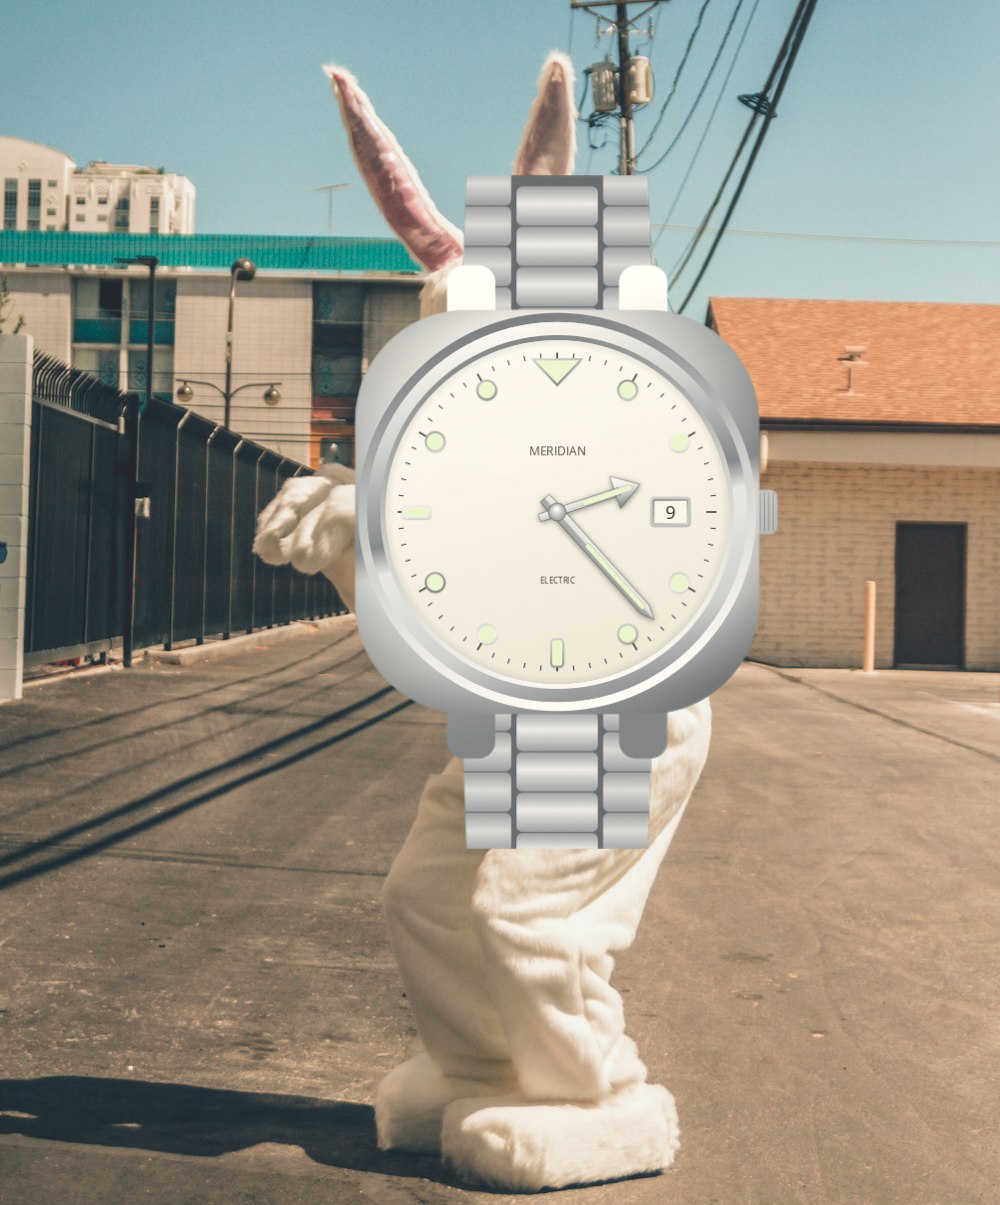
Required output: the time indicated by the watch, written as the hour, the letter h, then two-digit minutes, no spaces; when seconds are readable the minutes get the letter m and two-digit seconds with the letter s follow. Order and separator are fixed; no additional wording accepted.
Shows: 2h23
